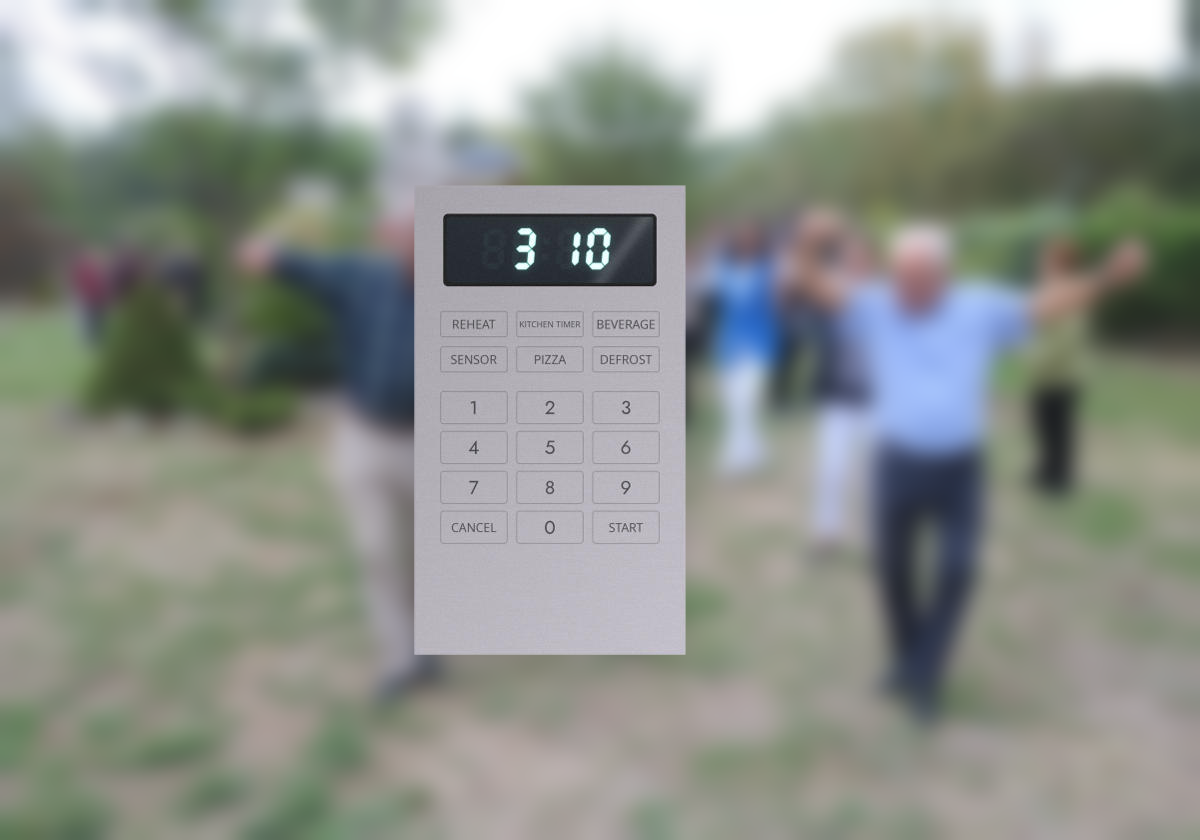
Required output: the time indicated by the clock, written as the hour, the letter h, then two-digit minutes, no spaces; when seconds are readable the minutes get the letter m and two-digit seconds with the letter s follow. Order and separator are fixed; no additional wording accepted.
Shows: 3h10
